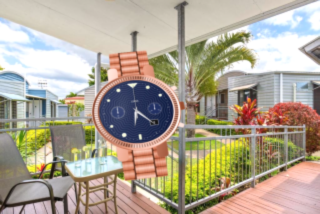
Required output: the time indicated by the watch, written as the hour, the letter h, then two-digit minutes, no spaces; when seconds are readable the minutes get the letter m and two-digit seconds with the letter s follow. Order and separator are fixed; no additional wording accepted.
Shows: 6h23
